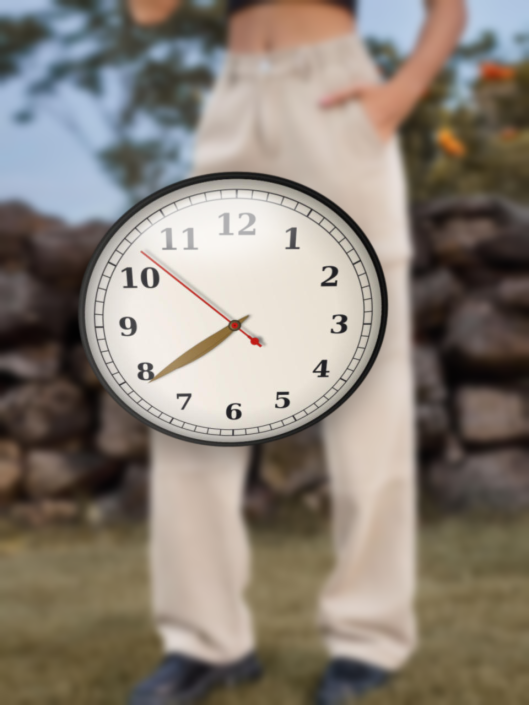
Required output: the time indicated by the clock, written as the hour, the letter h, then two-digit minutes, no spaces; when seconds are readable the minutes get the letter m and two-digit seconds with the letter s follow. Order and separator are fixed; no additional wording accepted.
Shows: 7h38m52s
